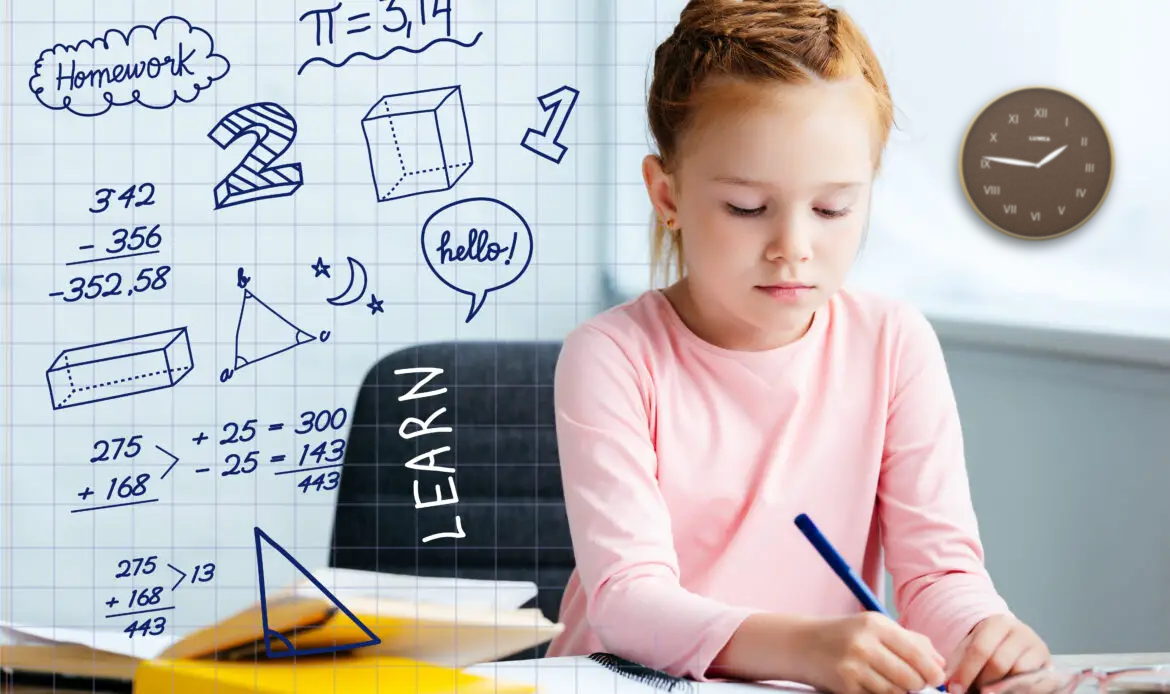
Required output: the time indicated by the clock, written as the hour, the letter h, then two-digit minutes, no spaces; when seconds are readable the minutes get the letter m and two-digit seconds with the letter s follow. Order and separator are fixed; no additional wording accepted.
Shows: 1h46
